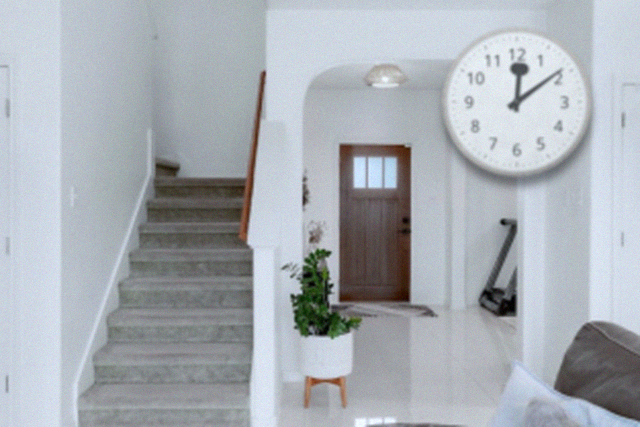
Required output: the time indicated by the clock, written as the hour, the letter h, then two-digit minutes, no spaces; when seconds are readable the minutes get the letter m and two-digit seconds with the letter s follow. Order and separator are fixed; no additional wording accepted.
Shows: 12h09
